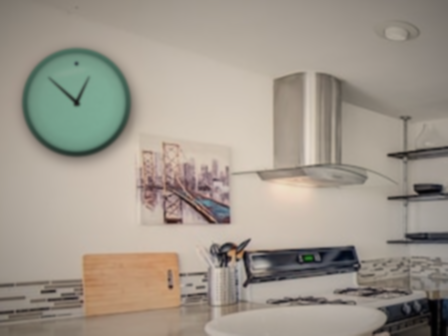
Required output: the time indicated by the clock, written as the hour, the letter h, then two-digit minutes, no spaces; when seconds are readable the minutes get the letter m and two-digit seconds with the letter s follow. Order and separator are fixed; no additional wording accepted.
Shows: 12h52
